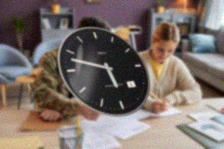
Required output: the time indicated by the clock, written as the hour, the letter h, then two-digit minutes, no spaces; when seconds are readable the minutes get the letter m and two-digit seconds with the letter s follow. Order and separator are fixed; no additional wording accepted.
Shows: 5h48
